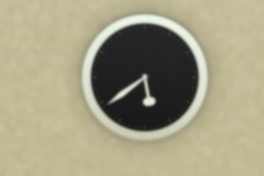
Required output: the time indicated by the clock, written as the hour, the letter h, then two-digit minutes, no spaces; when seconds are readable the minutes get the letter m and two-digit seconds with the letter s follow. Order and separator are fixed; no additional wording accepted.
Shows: 5h39
